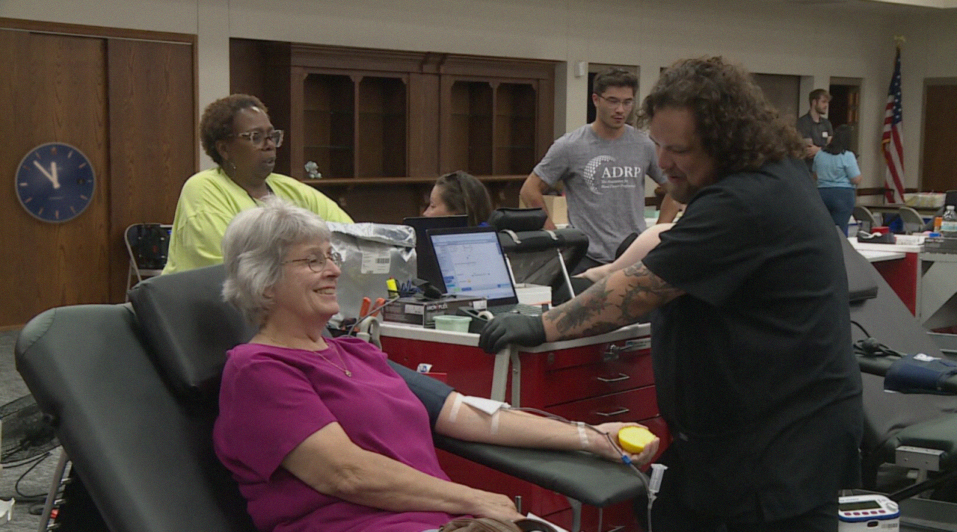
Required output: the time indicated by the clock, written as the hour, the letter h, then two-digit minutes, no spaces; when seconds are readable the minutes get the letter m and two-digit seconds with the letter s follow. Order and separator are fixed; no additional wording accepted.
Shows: 11h53
